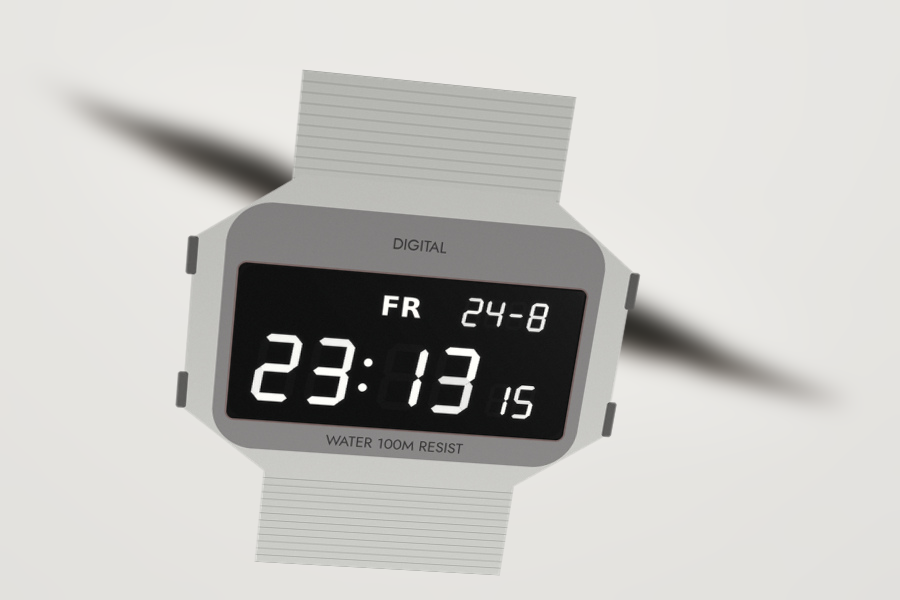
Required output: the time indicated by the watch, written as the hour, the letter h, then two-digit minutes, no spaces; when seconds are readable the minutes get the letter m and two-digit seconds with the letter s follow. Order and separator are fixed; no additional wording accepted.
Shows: 23h13m15s
